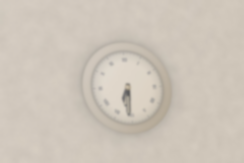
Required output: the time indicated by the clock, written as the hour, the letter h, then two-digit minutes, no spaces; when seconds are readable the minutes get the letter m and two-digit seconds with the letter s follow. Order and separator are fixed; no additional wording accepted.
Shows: 6h31
